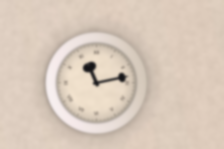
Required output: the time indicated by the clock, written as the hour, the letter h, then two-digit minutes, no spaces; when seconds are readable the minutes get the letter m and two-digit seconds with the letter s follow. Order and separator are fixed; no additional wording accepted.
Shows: 11h13
